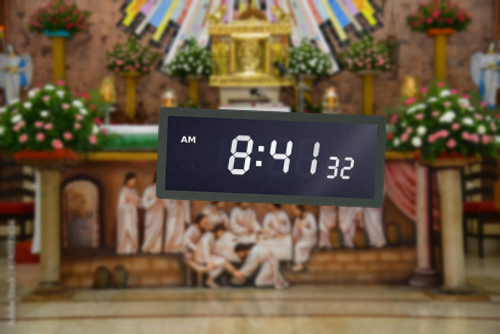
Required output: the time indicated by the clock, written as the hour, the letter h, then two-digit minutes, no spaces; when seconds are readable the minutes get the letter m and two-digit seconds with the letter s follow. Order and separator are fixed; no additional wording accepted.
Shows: 8h41m32s
